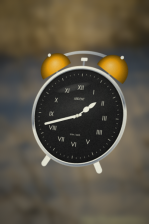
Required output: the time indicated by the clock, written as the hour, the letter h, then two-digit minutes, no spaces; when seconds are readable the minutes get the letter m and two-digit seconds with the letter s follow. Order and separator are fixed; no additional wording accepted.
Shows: 1h42
